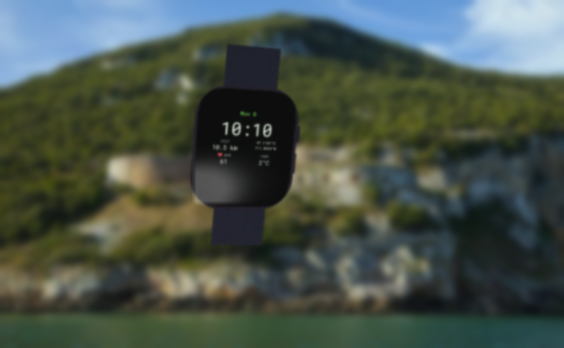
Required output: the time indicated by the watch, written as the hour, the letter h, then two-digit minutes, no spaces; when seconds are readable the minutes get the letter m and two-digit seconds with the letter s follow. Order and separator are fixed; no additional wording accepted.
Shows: 10h10
